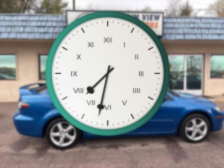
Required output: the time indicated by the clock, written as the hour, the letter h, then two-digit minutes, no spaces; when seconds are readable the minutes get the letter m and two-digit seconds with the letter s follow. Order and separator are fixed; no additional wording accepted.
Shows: 7h32
